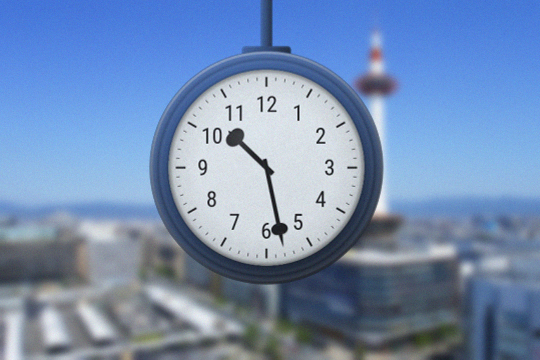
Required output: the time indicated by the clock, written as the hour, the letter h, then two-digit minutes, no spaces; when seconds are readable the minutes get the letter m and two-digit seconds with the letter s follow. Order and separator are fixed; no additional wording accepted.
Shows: 10h28
